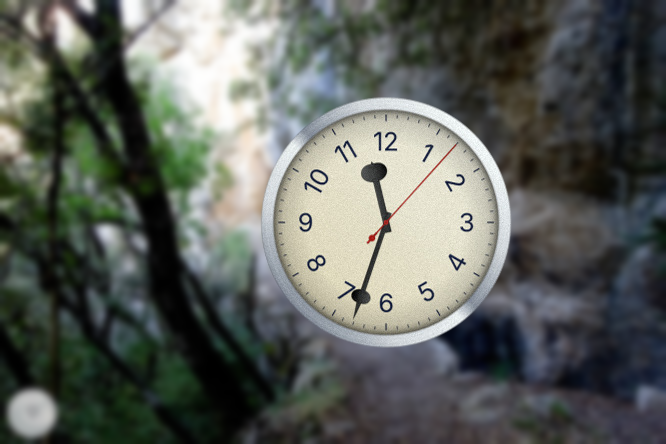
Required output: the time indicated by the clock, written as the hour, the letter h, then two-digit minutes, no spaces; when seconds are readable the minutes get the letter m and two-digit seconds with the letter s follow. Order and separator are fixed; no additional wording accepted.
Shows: 11h33m07s
